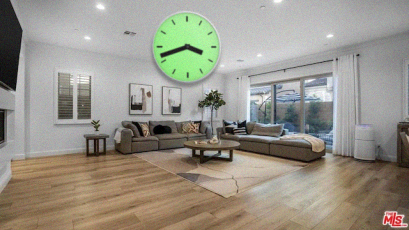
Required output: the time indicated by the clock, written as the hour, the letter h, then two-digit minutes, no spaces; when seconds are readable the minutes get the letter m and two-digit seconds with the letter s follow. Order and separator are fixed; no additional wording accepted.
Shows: 3h42
